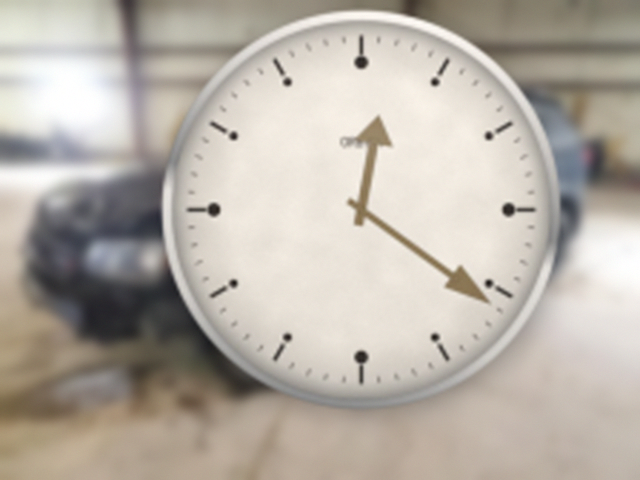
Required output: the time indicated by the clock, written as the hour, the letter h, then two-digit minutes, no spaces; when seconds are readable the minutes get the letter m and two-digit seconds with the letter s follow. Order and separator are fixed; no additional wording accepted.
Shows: 12h21
